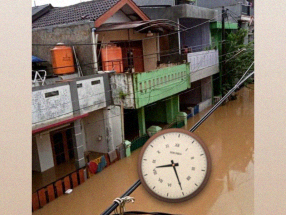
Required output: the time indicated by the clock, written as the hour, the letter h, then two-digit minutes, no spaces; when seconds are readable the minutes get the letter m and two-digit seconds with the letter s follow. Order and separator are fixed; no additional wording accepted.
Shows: 8h25
